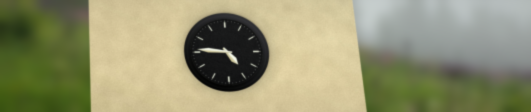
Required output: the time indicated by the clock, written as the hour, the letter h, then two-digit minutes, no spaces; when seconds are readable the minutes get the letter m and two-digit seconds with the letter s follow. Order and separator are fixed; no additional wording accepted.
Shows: 4h46
